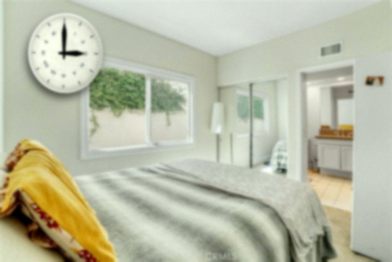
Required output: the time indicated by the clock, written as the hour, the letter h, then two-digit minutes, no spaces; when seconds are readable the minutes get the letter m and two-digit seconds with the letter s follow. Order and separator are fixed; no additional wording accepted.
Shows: 3h00
